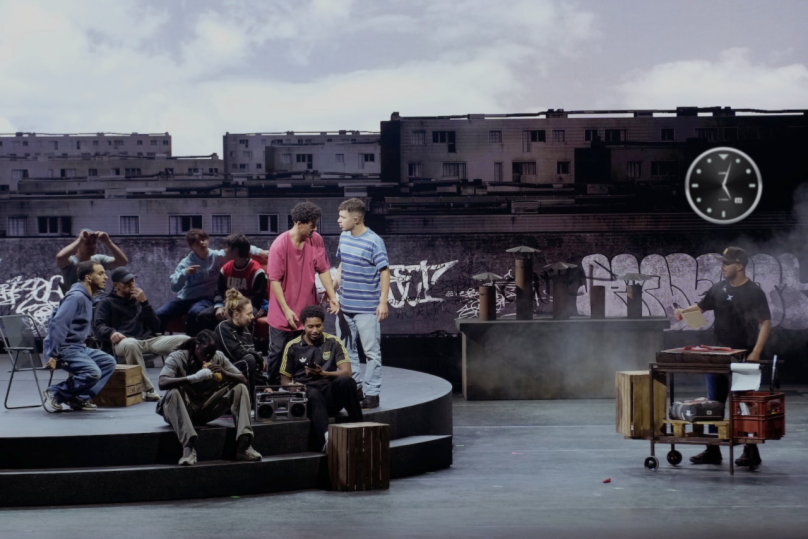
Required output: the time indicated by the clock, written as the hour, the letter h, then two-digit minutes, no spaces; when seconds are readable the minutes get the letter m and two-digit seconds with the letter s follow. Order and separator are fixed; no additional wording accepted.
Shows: 5h03
